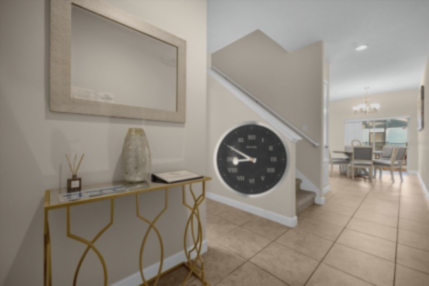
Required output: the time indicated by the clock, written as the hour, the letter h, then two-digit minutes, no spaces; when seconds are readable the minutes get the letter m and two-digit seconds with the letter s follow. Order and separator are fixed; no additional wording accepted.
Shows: 8h50
